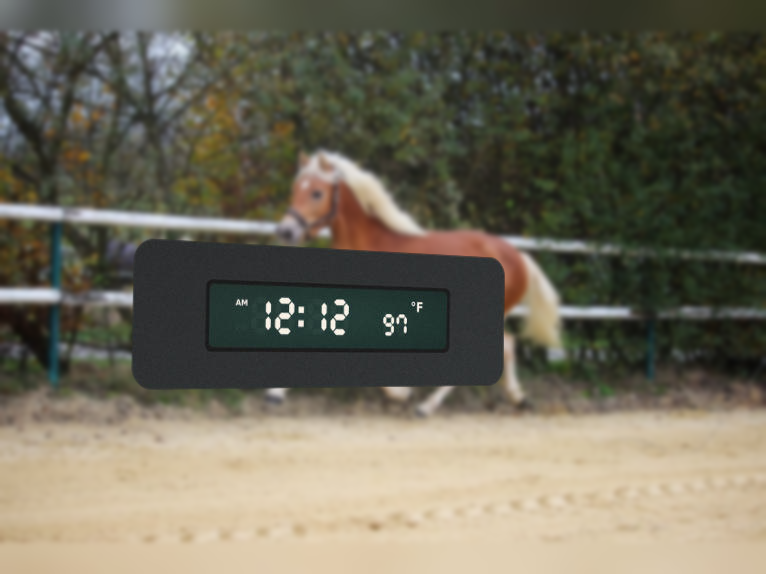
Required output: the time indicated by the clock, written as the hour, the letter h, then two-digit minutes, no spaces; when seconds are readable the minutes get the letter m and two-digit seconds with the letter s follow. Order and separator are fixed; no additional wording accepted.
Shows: 12h12
